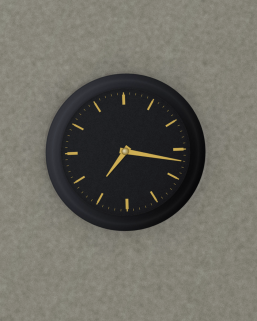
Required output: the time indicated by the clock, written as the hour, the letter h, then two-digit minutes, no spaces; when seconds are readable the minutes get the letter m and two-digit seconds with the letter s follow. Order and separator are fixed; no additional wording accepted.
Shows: 7h17
